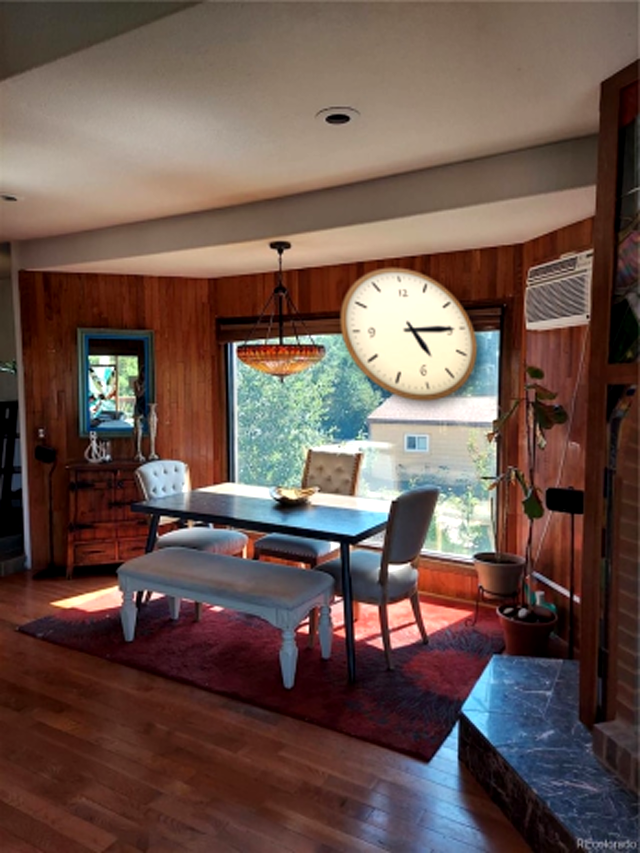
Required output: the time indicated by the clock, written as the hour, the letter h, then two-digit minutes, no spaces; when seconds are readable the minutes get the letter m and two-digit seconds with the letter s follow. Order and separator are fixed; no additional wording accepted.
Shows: 5h15
